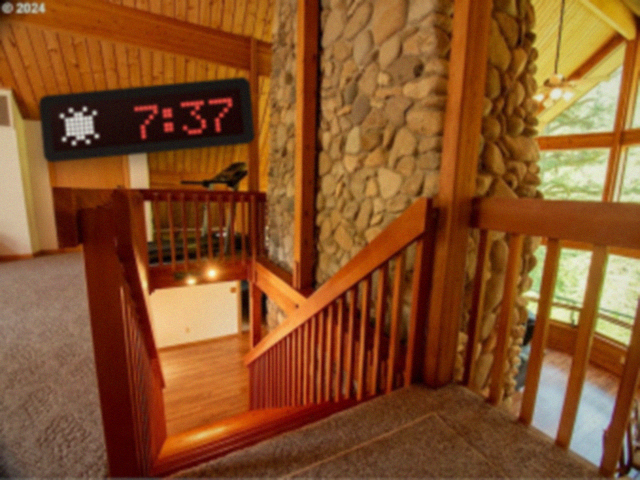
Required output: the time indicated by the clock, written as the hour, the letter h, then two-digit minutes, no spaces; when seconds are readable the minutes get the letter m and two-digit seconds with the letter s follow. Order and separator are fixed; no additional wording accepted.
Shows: 7h37
